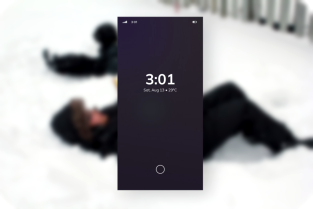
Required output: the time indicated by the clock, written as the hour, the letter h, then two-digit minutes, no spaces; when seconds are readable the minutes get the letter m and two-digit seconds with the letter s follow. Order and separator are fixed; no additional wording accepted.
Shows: 3h01
